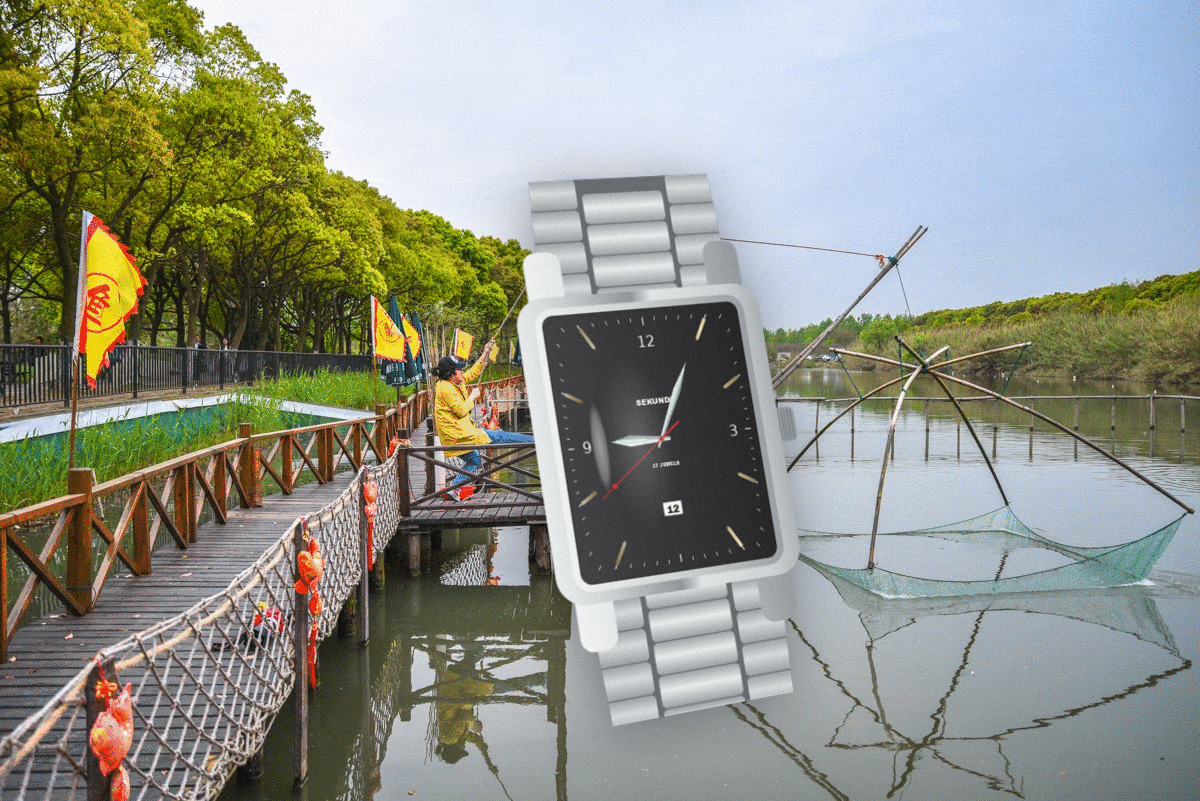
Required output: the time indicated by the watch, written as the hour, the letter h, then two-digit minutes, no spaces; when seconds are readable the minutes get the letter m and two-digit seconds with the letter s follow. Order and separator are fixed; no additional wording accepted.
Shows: 9h04m39s
